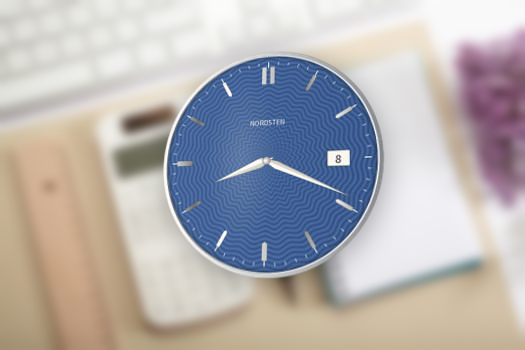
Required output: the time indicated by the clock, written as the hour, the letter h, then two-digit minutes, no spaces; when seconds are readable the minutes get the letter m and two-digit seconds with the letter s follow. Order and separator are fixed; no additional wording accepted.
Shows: 8h19
